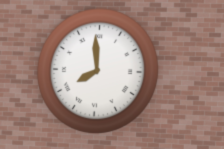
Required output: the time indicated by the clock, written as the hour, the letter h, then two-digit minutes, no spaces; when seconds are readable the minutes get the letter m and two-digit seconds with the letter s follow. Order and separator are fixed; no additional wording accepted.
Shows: 7h59
